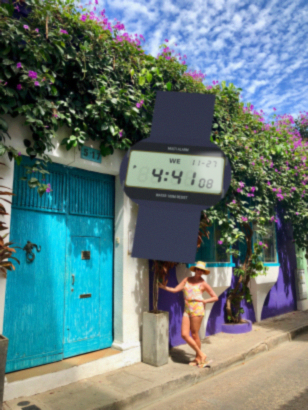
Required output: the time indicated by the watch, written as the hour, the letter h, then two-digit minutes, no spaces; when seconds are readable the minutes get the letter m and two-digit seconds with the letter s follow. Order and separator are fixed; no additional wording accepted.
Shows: 4h41m08s
